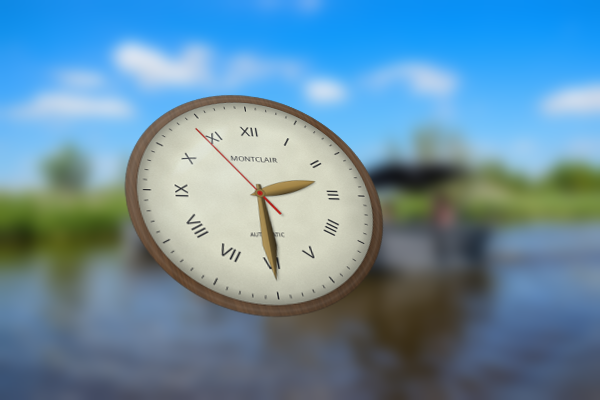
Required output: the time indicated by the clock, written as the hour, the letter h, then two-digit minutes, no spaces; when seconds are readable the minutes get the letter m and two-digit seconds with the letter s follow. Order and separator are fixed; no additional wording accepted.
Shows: 2h29m54s
